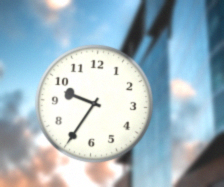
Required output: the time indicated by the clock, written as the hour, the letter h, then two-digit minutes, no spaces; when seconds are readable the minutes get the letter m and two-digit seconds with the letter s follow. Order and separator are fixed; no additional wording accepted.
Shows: 9h35
